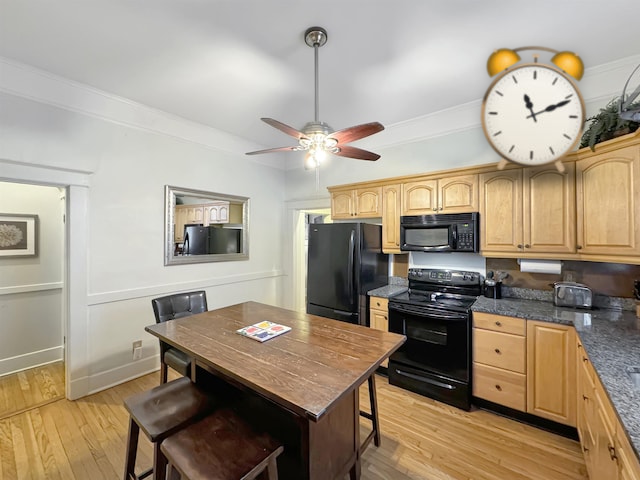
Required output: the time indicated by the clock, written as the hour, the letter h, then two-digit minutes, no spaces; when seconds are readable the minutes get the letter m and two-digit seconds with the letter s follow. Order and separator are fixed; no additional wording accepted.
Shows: 11h11
